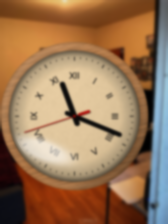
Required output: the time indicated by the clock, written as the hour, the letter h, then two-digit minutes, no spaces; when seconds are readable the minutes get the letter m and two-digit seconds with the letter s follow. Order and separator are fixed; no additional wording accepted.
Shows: 11h18m42s
